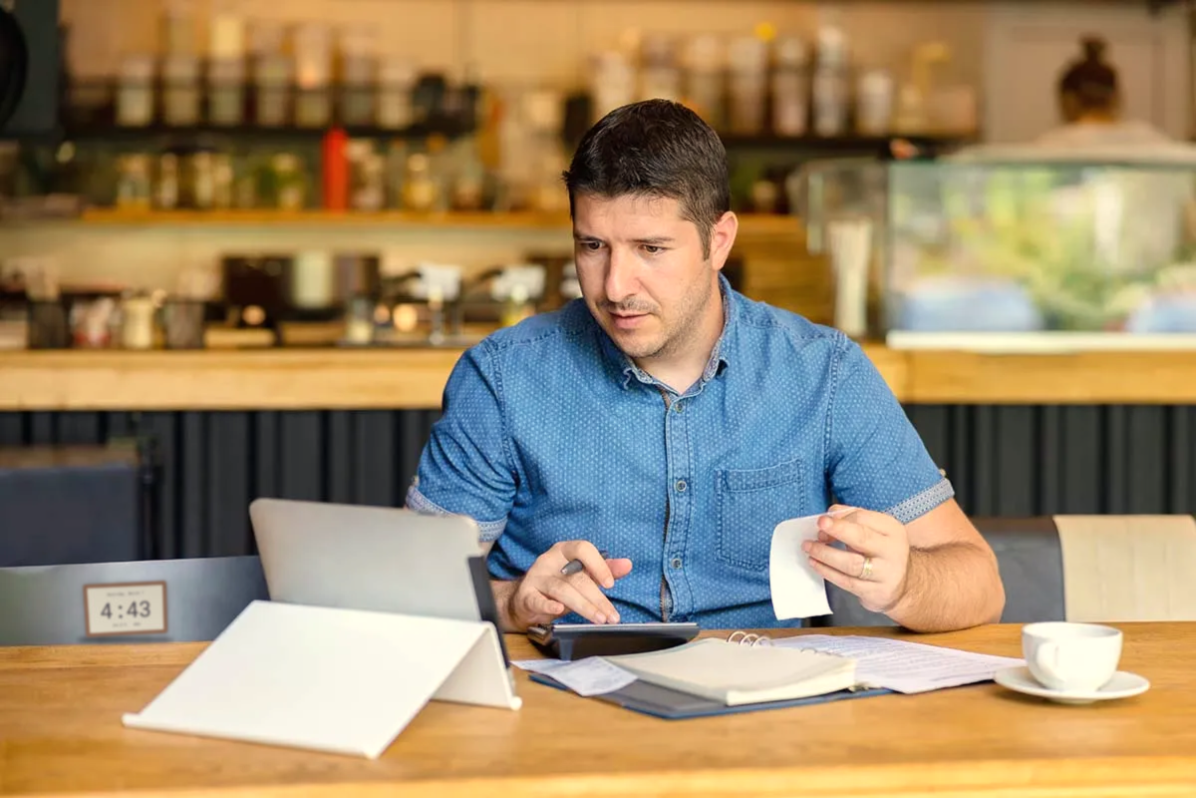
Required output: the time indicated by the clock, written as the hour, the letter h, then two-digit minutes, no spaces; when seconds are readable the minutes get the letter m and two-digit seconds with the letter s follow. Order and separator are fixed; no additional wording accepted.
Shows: 4h43
